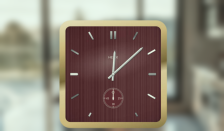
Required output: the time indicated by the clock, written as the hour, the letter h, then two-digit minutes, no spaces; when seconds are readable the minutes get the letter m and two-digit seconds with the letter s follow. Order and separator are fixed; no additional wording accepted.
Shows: 12h08
